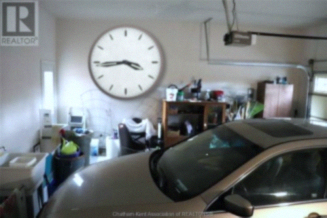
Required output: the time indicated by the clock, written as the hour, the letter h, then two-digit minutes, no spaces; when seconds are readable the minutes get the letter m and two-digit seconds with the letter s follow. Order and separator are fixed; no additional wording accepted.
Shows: 3h44
